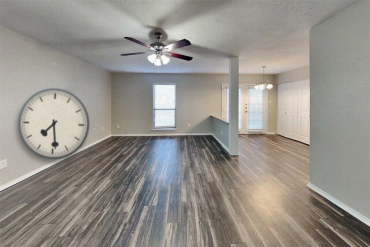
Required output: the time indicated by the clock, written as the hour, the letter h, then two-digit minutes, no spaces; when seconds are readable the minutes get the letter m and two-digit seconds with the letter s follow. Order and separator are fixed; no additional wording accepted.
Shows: 7h29
